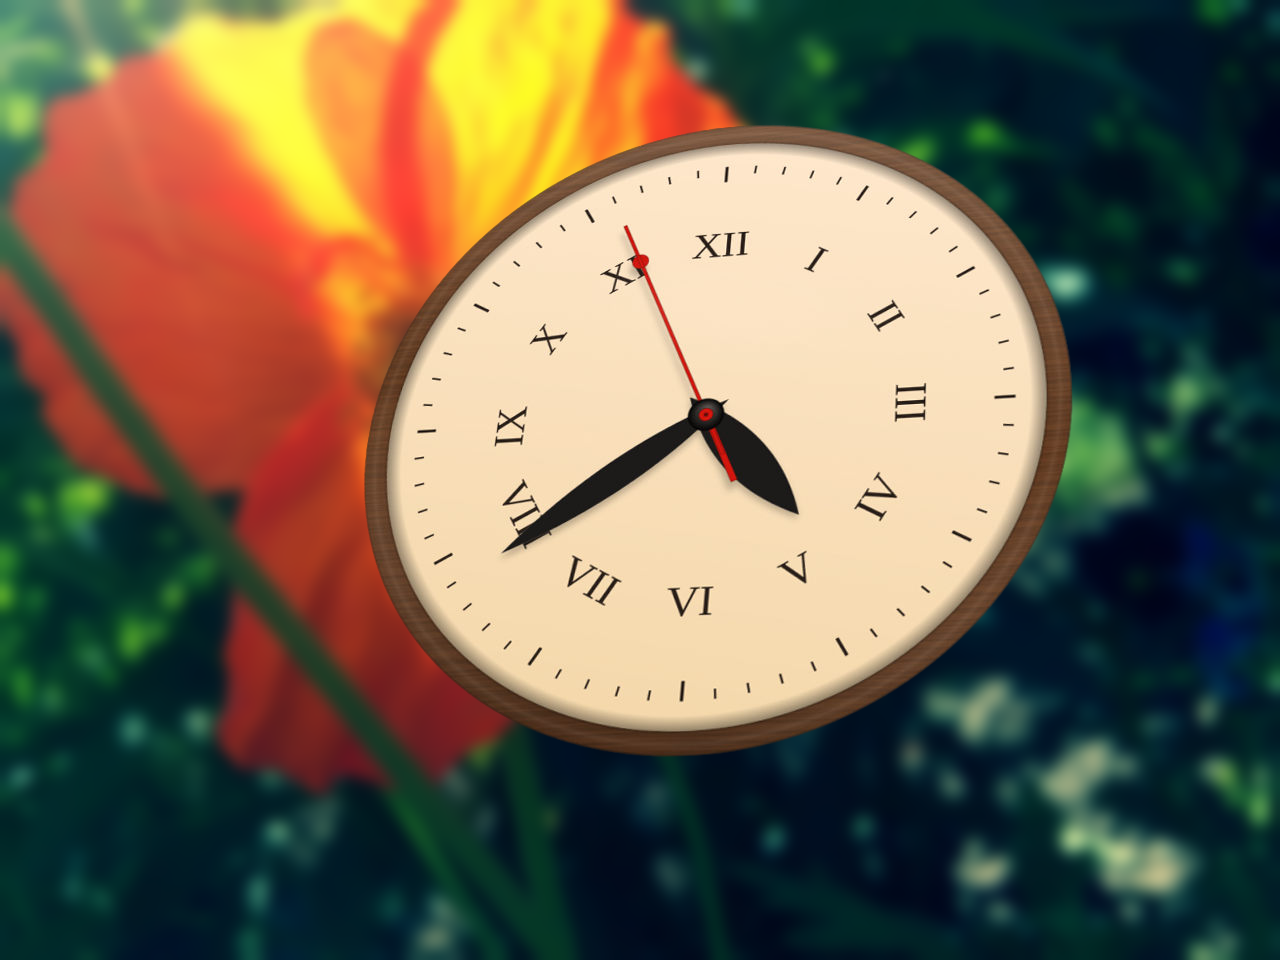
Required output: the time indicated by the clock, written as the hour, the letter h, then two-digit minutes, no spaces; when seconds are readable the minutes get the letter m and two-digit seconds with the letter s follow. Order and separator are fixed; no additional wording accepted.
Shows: 4h38m56s
